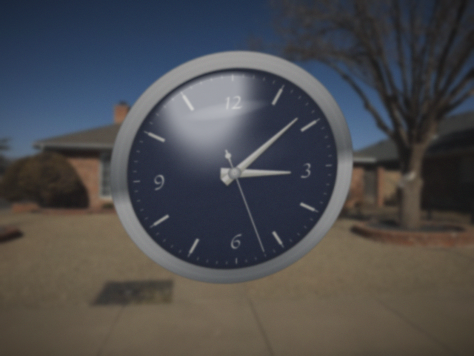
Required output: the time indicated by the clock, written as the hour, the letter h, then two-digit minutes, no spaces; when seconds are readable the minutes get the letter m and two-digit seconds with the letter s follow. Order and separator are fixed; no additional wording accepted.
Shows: 3h08m27s
